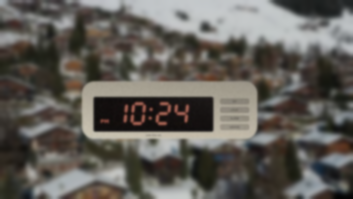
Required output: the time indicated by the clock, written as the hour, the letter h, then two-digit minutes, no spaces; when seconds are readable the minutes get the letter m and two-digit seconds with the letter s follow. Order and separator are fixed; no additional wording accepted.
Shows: 10h24
